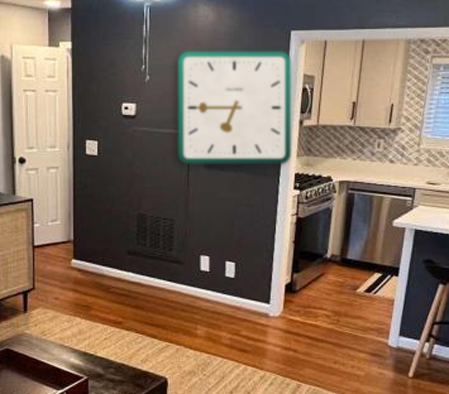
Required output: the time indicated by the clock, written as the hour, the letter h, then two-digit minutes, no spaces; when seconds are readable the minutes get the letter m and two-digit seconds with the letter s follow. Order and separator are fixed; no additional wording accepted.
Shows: 6h45
